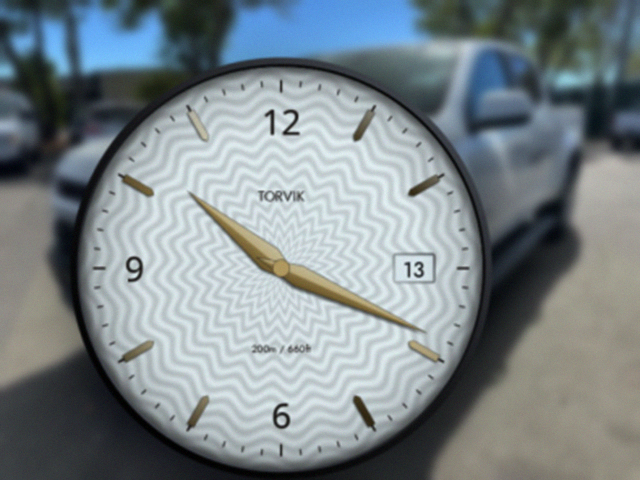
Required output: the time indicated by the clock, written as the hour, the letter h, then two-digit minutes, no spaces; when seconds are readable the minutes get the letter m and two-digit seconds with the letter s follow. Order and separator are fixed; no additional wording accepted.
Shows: 10h19
